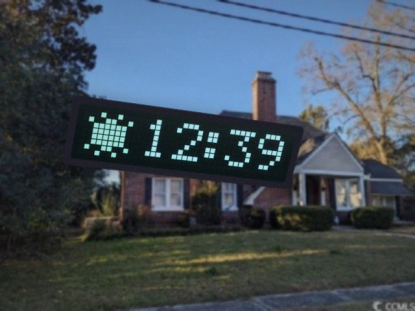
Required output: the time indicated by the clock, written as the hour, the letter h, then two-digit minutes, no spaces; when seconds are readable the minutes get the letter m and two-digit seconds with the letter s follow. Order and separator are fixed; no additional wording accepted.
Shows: 12h39
